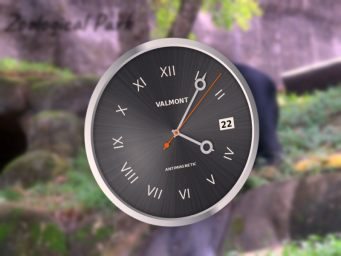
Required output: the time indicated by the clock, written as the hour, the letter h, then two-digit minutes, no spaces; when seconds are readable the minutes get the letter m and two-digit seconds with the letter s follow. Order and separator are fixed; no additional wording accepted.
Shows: 4h06m08s
